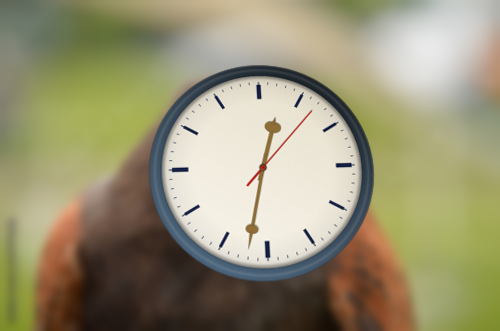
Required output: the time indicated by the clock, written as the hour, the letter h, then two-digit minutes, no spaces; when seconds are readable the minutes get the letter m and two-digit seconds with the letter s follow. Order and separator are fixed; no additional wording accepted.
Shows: 12h32m07s
